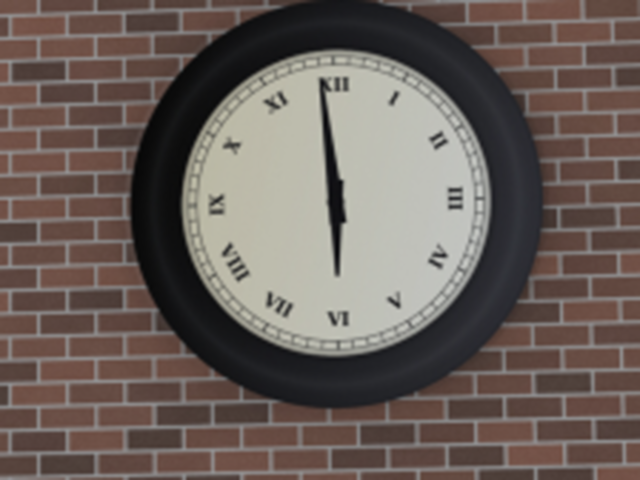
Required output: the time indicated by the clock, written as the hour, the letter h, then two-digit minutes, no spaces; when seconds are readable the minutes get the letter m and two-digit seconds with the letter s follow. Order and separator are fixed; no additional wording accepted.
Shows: 5h59
